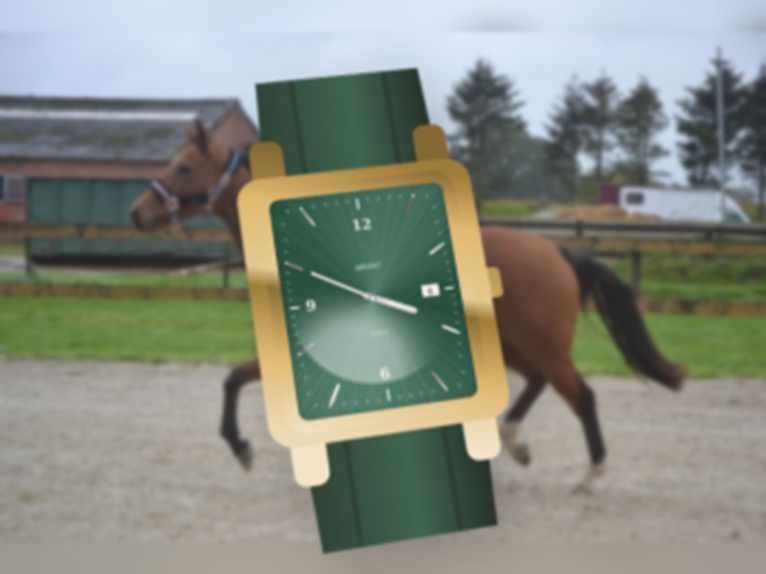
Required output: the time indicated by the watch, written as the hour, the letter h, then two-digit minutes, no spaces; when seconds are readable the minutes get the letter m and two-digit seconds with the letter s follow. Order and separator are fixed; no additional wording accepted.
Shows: 3h50
